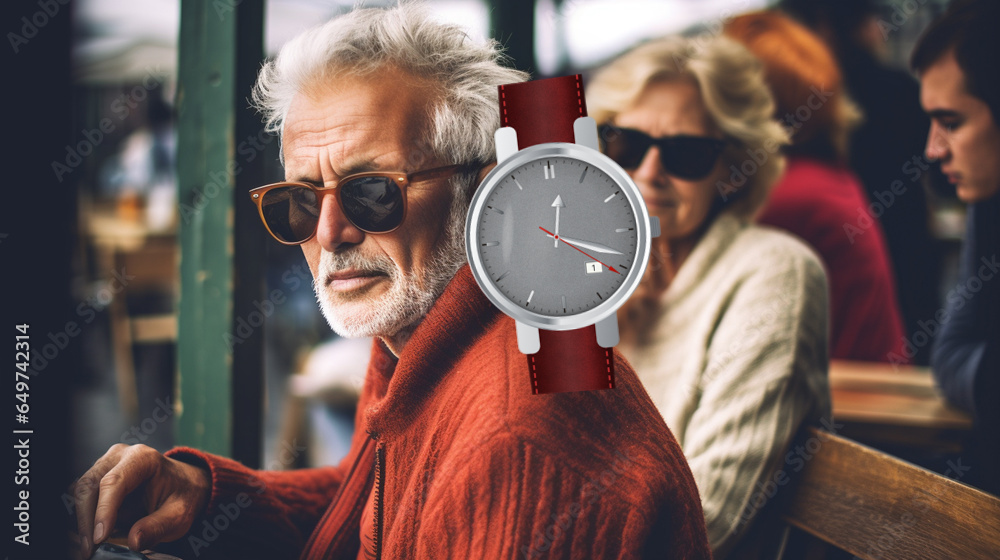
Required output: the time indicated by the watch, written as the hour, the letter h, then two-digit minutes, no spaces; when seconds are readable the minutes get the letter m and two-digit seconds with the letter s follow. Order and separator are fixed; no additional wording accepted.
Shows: 12h18m21s
